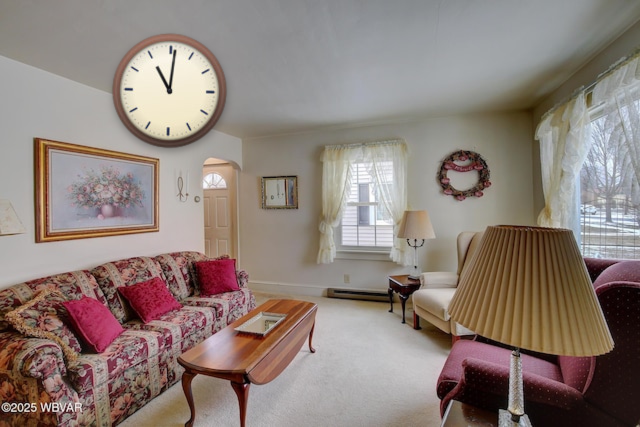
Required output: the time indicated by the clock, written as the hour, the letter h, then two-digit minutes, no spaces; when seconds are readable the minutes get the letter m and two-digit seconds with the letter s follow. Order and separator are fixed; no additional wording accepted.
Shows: 11h01
